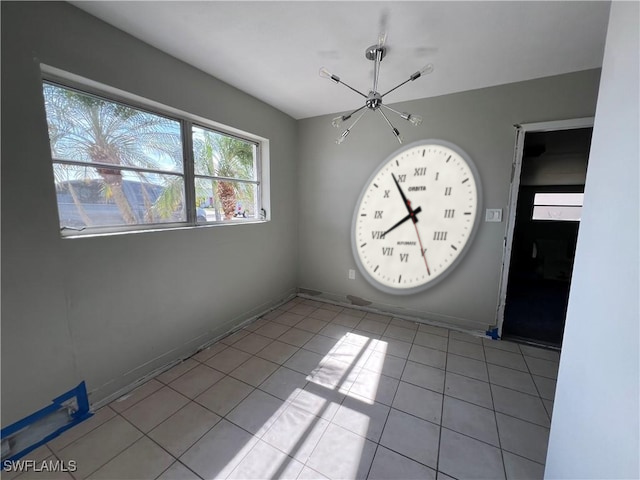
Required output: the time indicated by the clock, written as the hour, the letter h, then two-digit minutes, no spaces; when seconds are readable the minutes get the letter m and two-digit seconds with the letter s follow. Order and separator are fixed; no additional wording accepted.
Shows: 7h53m25s
